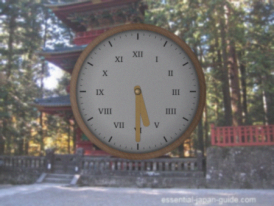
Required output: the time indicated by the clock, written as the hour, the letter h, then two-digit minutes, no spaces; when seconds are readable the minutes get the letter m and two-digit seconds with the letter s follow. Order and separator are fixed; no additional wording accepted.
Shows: 5h30
